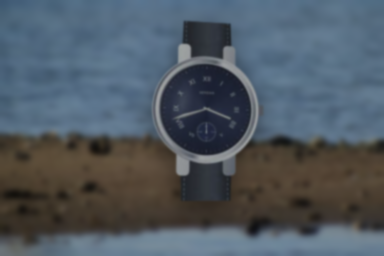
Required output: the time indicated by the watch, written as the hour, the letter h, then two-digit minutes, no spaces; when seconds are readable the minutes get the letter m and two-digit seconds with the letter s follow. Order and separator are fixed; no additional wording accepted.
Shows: 3h42
